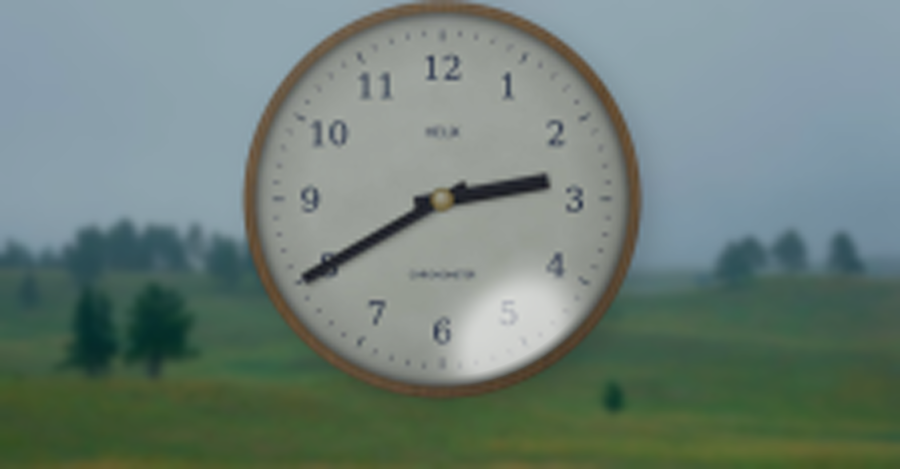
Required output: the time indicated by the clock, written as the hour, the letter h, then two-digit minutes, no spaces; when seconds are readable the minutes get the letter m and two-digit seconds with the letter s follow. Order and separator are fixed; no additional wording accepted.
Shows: 2h40
